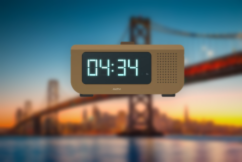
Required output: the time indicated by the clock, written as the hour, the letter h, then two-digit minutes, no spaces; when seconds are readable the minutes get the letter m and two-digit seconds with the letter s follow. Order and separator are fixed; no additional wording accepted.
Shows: 4h34
